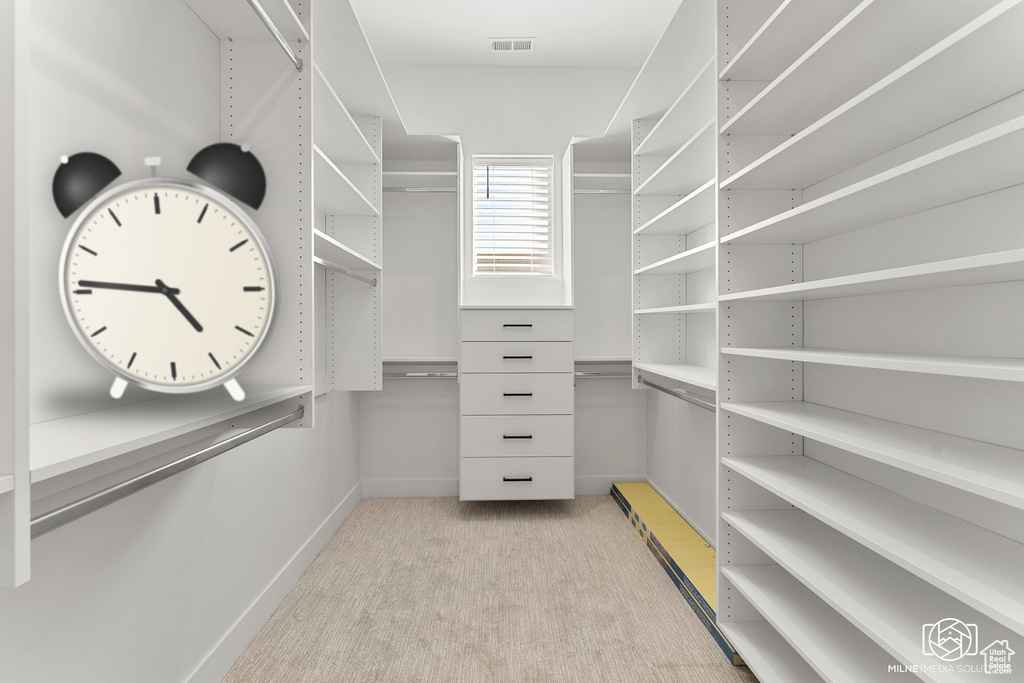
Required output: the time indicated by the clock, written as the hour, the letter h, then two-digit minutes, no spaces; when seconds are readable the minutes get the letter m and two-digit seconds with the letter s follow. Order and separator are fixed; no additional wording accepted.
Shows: 4h46
